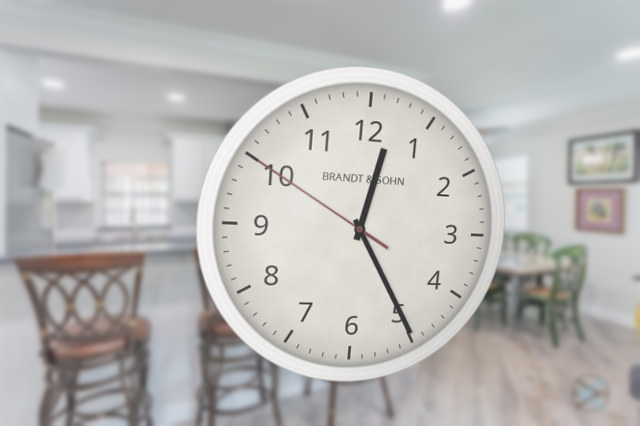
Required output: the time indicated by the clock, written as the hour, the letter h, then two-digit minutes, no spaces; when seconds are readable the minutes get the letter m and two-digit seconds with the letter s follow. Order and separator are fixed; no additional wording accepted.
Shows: 12h24m50s
